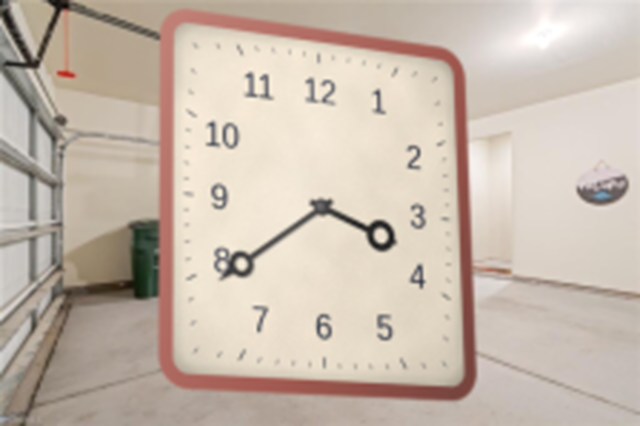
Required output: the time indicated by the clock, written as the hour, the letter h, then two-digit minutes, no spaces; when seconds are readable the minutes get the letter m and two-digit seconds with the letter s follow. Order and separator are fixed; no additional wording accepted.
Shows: 3h39
